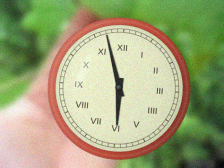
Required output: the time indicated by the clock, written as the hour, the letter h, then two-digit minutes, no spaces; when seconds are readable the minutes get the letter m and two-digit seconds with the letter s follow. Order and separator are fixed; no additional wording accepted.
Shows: 5h57
